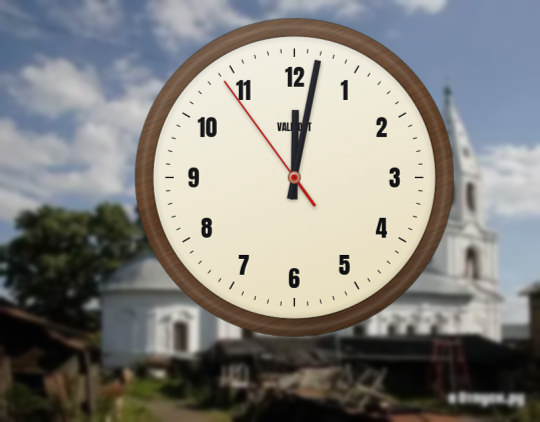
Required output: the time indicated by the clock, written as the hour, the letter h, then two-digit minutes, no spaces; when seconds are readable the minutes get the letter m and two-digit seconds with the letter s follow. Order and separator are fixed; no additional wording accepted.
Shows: 12h01m54s
